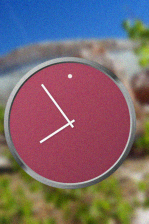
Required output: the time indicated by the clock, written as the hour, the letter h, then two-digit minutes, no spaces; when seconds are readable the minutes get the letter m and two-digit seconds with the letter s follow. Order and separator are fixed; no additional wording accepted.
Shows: 7h54
